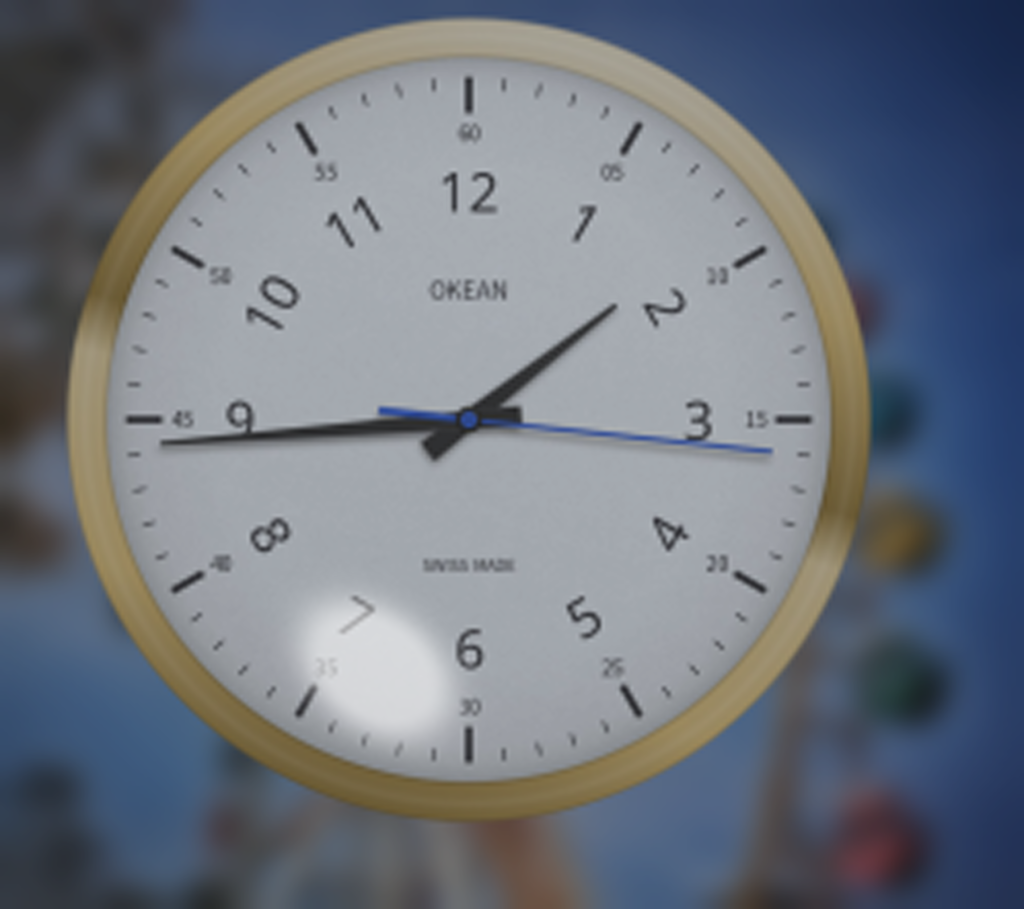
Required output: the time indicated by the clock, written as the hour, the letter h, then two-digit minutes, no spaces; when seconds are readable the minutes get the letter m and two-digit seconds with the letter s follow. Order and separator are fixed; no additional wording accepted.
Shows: 1h44m16s
